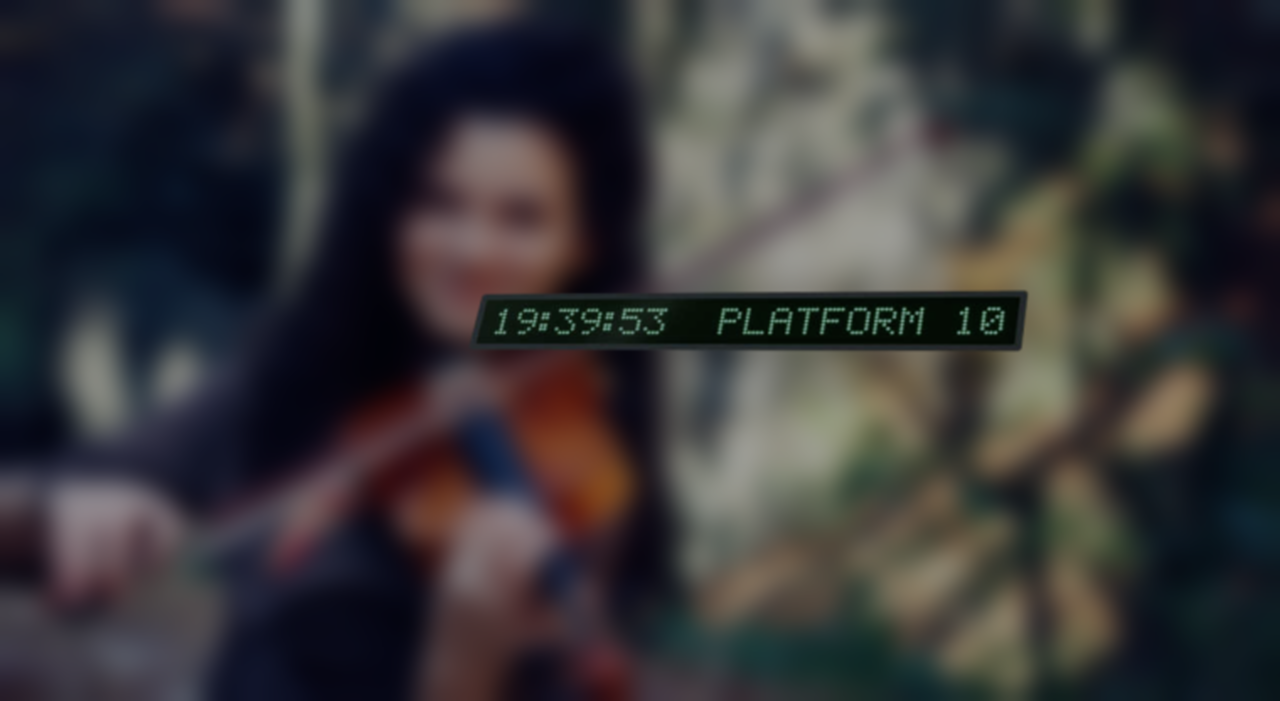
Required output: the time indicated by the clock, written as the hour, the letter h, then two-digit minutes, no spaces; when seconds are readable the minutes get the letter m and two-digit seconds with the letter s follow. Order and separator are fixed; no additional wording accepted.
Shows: 19h39m53s
